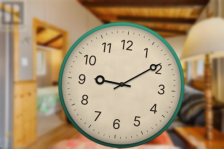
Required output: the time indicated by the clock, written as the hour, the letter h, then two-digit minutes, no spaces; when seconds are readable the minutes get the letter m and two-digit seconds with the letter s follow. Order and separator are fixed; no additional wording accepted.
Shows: 9h09
